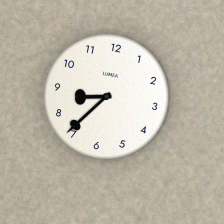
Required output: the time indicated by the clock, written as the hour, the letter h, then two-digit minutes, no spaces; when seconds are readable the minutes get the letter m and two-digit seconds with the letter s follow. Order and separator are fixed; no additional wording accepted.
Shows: 8h36
